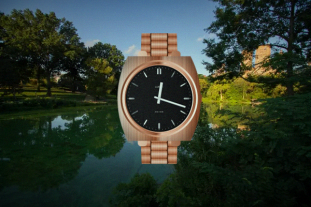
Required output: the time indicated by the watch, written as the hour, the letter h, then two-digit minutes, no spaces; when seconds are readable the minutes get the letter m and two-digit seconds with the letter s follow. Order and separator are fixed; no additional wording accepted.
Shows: 12h18
